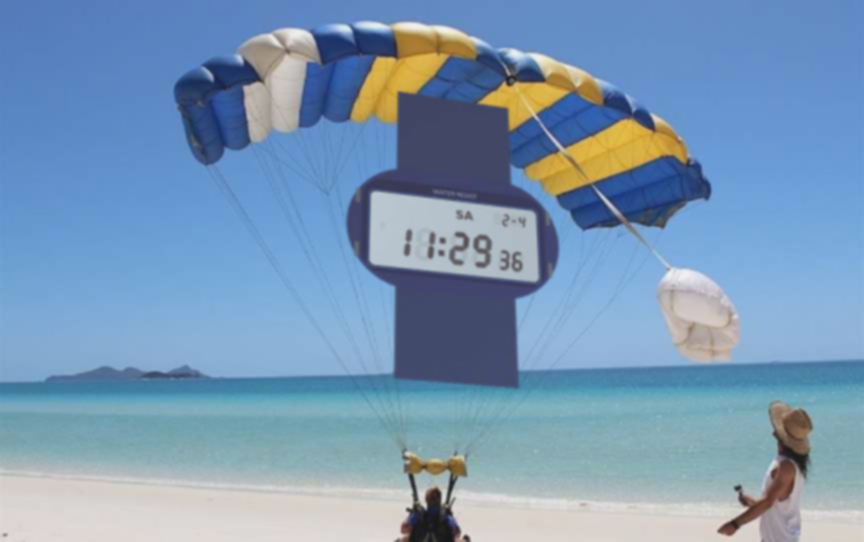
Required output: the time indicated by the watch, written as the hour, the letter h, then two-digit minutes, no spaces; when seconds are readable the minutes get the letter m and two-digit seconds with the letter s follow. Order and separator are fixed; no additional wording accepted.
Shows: 11h29m36s
